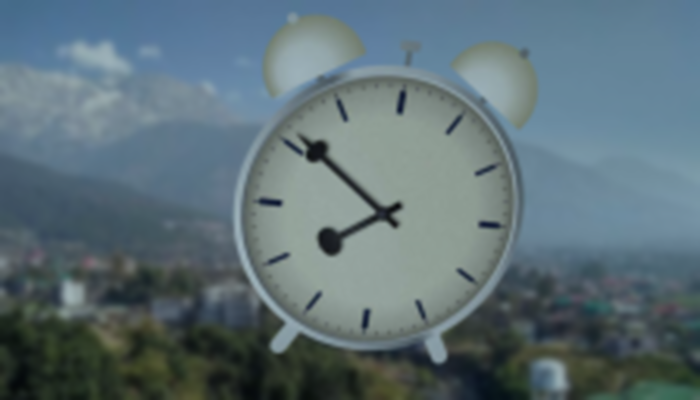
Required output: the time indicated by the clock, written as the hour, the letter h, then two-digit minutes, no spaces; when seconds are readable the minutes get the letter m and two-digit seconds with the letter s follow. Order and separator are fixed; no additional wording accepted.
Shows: 7h51
